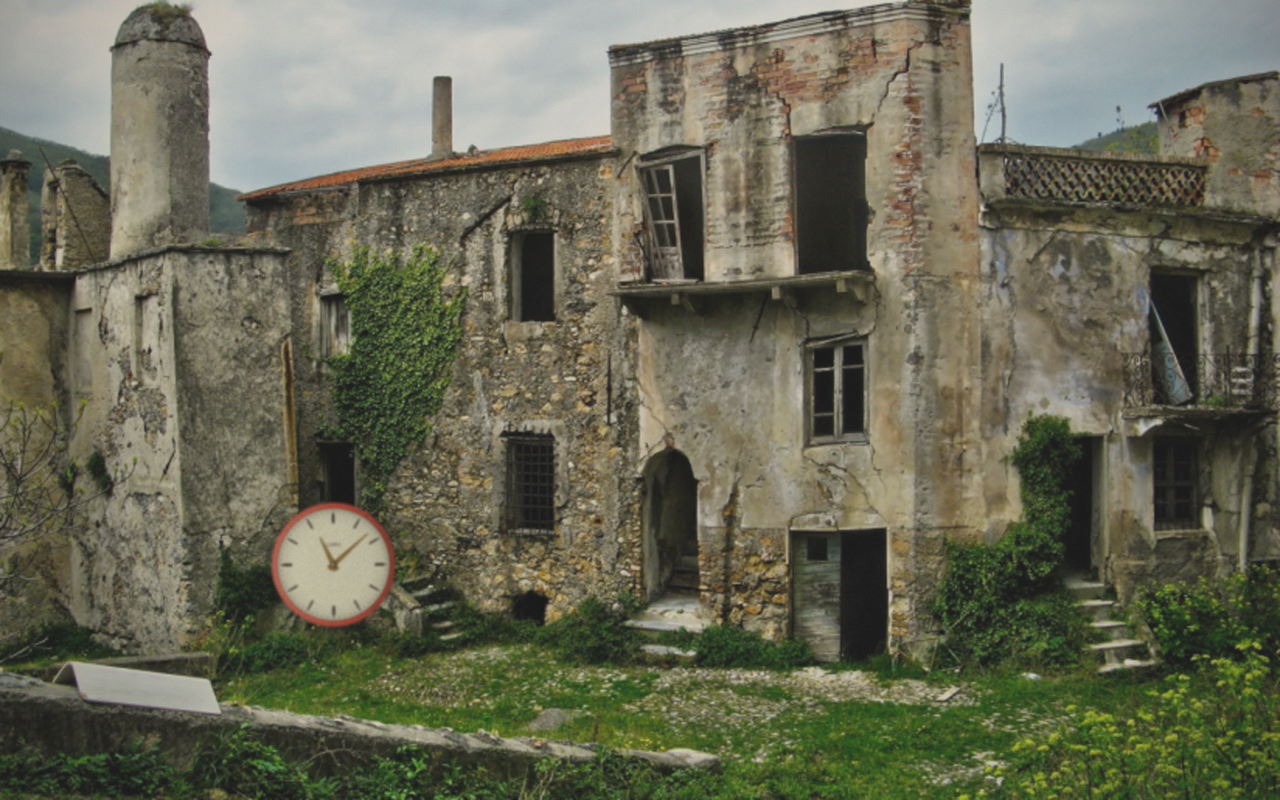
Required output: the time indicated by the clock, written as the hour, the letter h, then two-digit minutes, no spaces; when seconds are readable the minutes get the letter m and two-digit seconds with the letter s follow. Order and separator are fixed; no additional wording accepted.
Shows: 11h08
